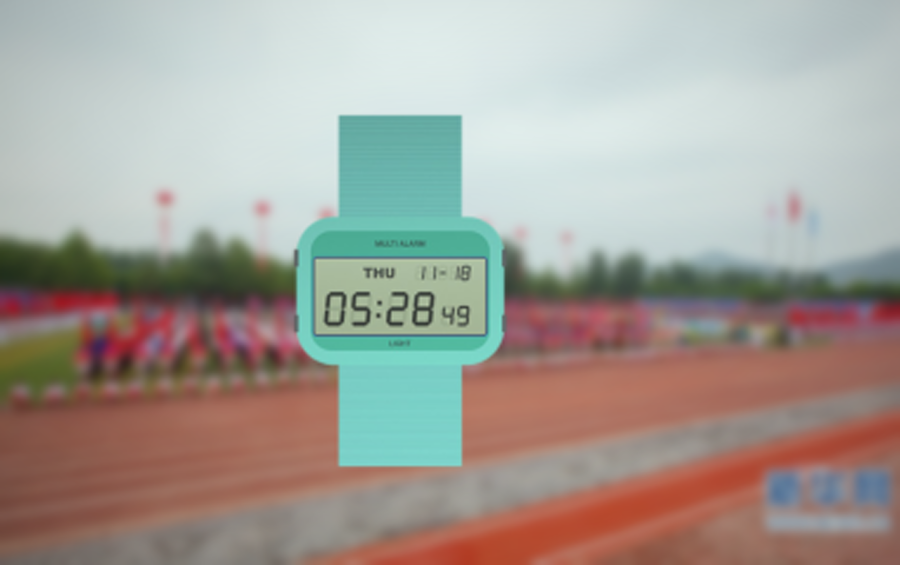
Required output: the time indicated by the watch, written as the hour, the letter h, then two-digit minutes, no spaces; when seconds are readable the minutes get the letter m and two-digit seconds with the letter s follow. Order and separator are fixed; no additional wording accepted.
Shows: 5h28m49s
